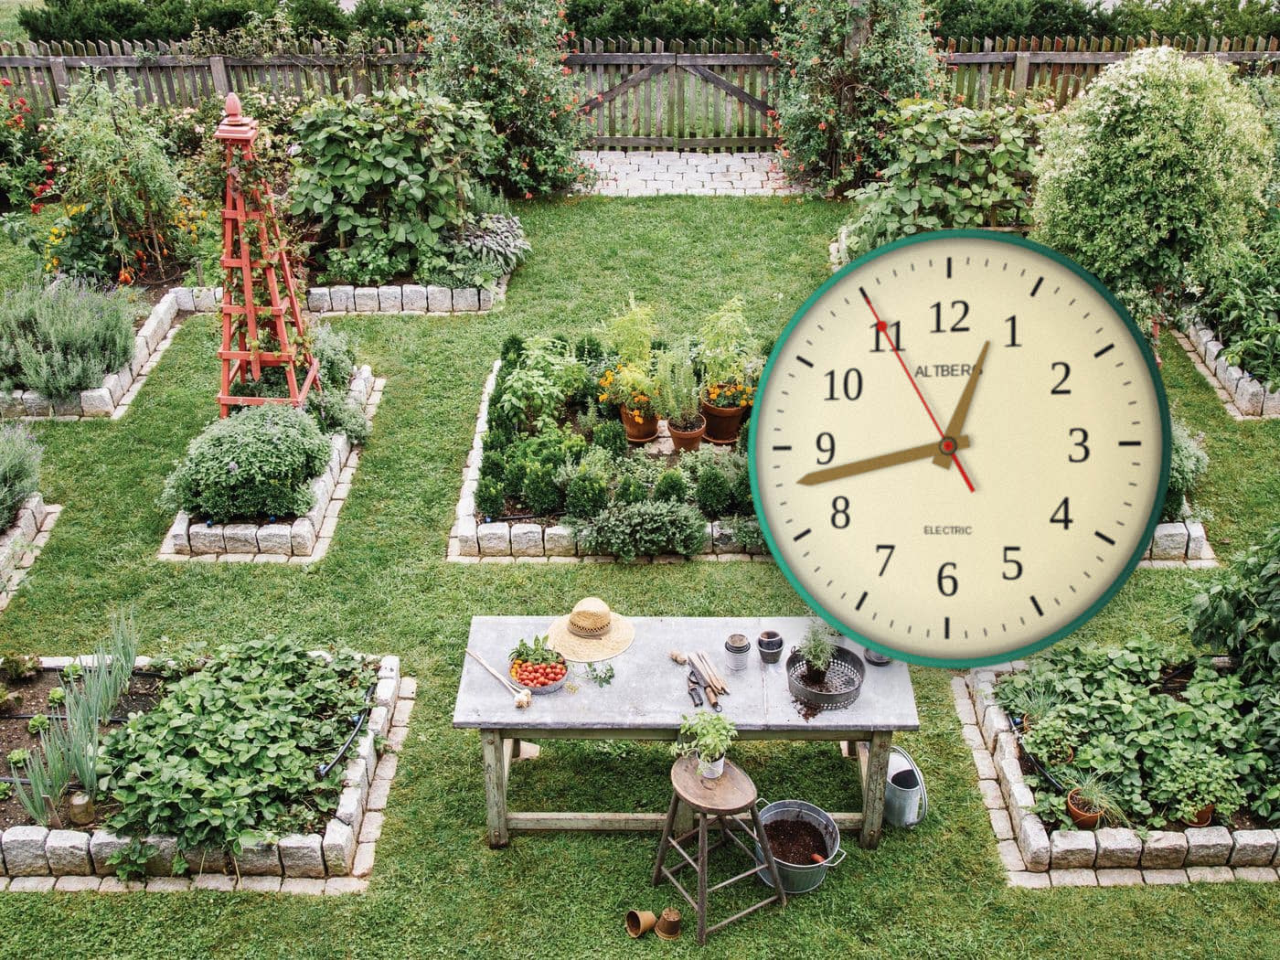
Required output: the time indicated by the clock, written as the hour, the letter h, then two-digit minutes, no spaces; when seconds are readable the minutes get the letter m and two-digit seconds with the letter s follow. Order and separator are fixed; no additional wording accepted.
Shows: 12h42m55s
